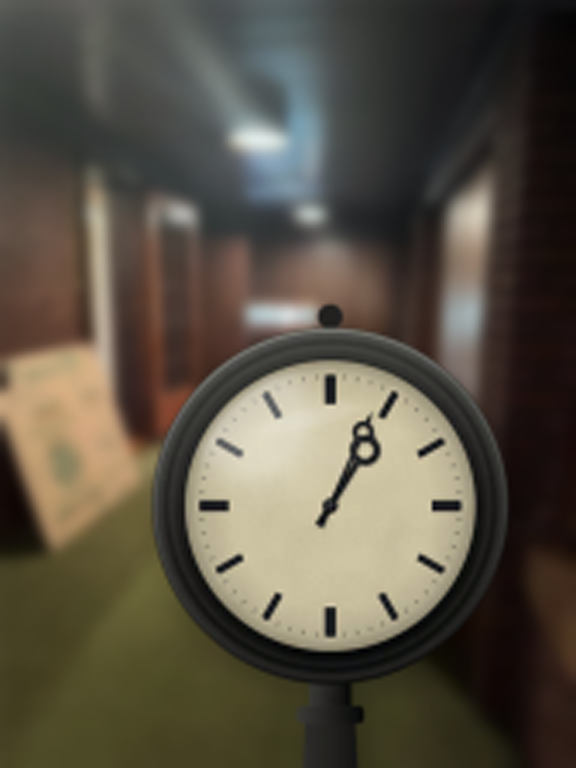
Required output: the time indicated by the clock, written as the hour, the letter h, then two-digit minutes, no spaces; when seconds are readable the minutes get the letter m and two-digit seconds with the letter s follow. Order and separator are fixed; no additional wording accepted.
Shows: 1h04
